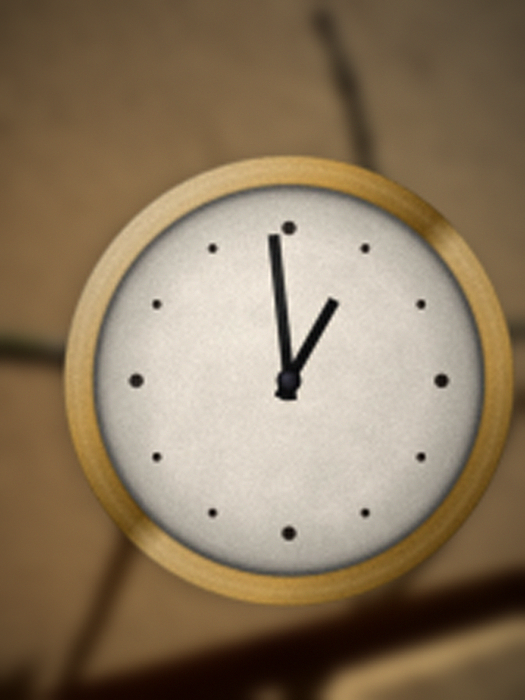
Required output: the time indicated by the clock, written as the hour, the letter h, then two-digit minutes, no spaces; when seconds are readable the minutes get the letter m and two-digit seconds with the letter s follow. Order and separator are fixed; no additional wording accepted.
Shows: 12h59
